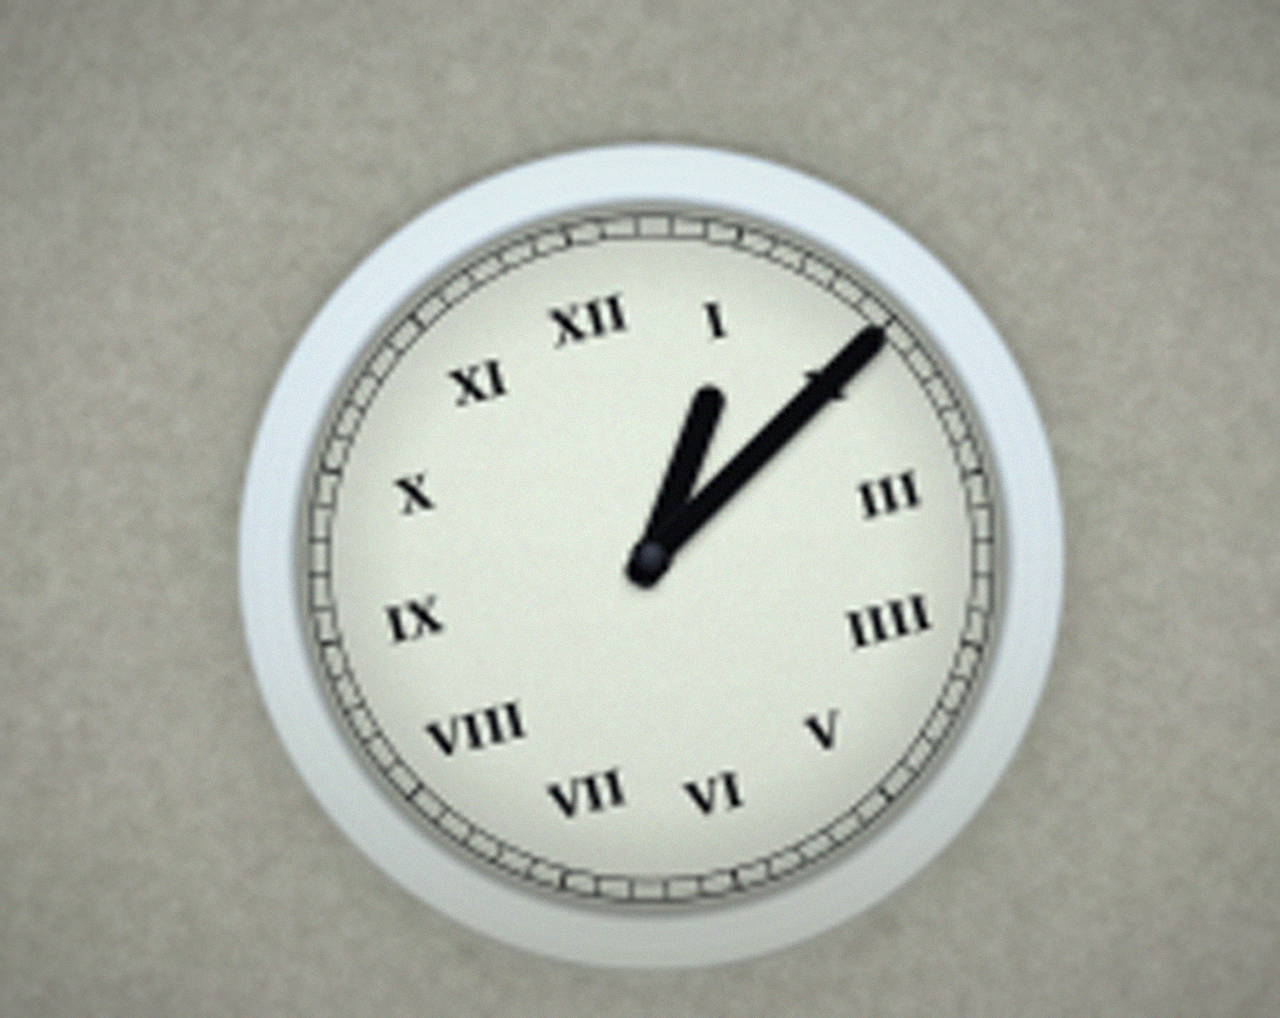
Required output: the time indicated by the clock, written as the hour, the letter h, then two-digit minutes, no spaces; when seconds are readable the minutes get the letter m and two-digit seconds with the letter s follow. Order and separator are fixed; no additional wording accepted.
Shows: 1h10
